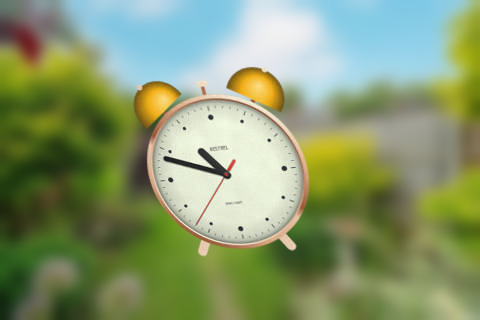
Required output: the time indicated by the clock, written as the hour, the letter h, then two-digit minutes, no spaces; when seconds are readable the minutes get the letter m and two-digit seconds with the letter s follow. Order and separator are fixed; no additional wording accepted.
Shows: 10h48m37s
